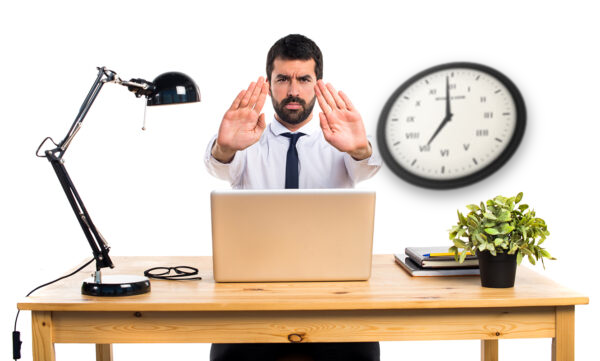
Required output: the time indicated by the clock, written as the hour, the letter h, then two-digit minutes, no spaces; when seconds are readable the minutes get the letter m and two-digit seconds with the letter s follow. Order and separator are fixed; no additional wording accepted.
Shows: 6h59
